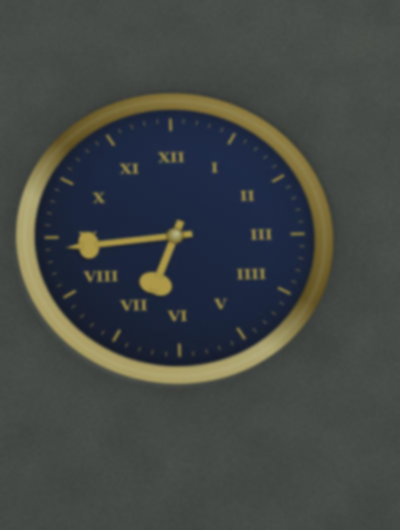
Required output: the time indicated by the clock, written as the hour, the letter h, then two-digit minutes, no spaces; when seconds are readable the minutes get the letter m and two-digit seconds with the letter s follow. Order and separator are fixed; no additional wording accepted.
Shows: 6h44
